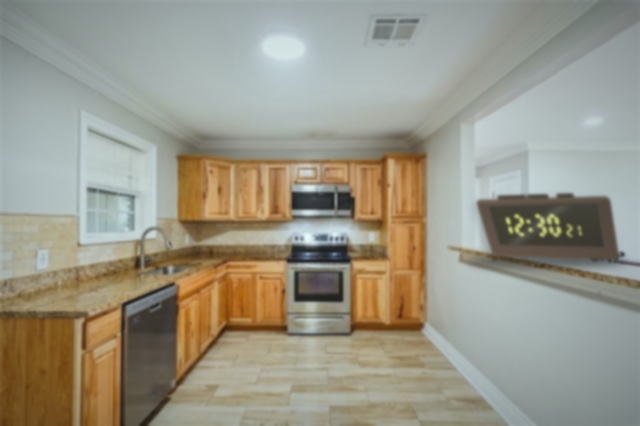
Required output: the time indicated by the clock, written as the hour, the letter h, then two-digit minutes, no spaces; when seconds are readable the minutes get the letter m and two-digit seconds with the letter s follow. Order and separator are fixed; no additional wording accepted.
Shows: 12h30
